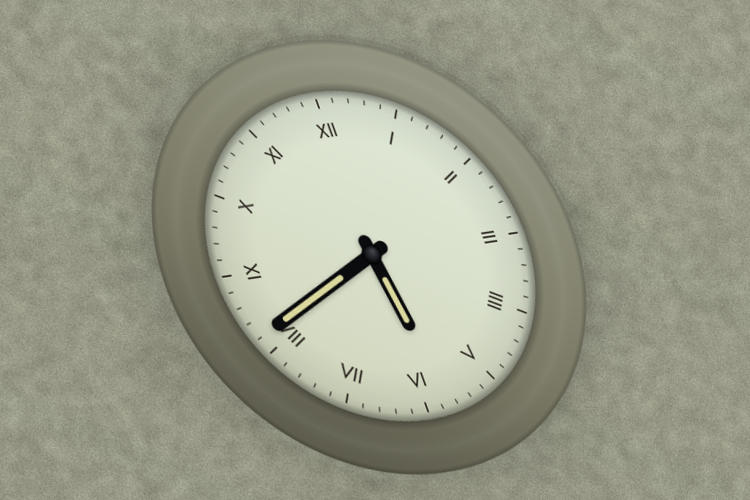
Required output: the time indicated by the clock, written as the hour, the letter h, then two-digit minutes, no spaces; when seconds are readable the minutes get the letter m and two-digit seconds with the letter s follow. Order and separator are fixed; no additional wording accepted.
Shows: 5h41
